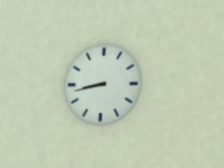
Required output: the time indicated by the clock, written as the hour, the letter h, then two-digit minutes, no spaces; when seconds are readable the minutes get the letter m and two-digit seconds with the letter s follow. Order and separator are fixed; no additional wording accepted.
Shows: 8h43
